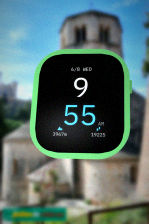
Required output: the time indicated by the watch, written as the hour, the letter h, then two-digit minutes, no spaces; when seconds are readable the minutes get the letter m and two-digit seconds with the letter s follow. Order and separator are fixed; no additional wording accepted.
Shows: 9h55
